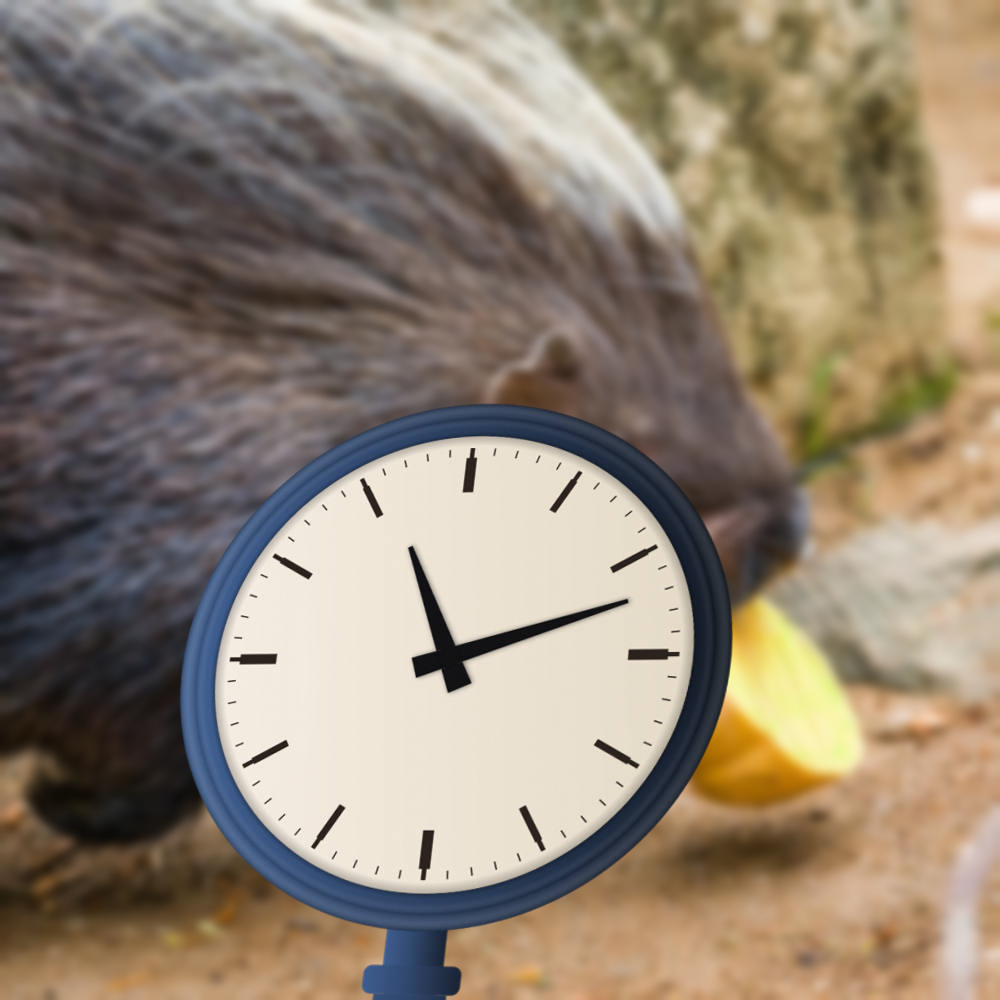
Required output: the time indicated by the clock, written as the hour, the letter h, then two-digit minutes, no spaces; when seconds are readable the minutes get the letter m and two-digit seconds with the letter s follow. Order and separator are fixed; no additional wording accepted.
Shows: 11h12
